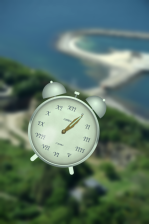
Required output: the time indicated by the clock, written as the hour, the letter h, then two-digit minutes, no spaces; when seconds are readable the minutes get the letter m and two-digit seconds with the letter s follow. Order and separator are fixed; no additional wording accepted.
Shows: 1h05
